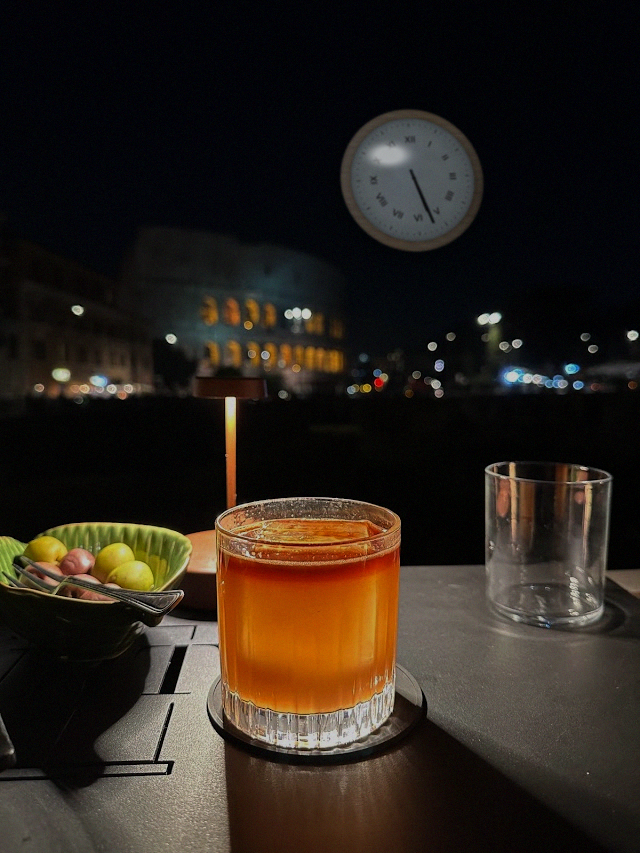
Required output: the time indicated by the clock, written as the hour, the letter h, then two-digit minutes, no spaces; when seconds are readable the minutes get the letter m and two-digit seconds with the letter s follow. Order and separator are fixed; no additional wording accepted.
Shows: 5h27
